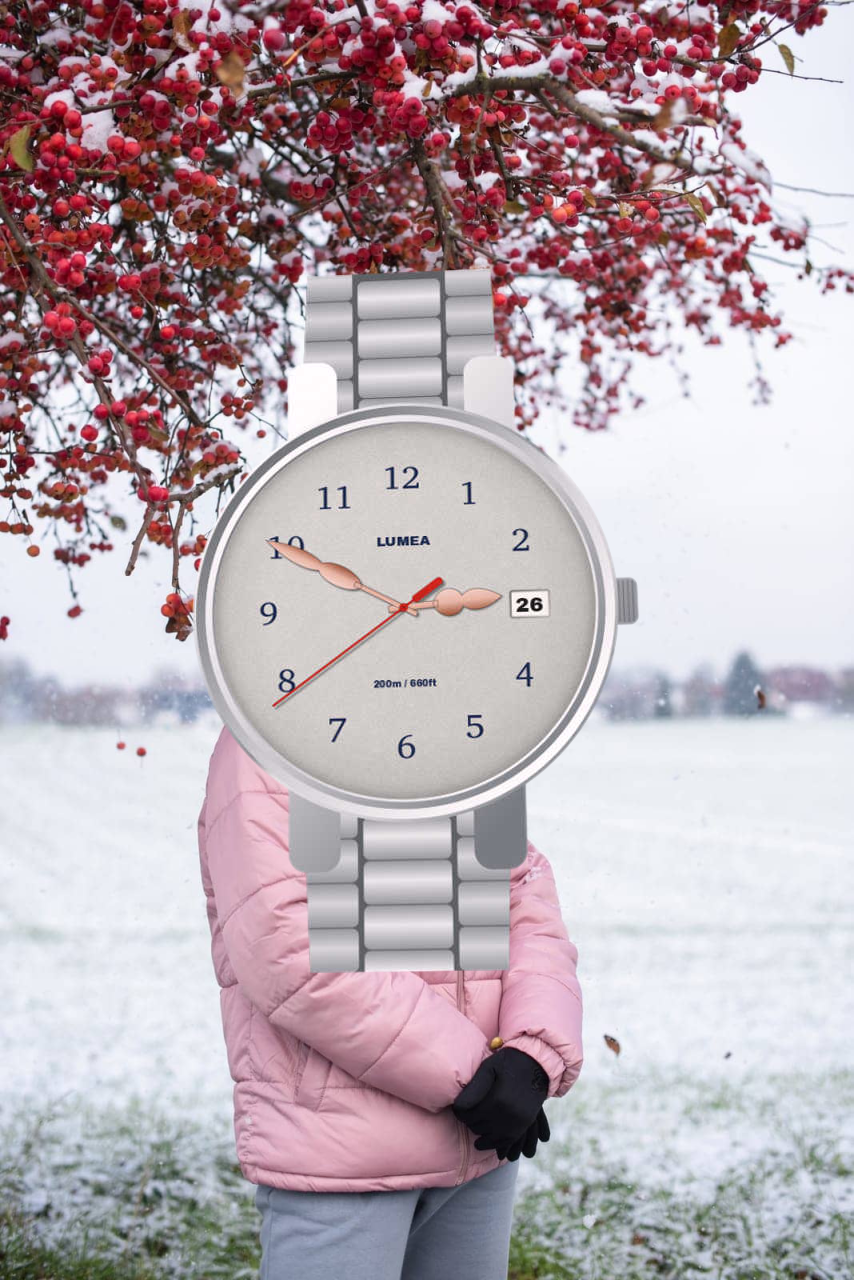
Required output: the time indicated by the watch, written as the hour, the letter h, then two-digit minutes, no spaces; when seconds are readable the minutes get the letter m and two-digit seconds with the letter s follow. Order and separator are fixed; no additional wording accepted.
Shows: 2h49m39s
